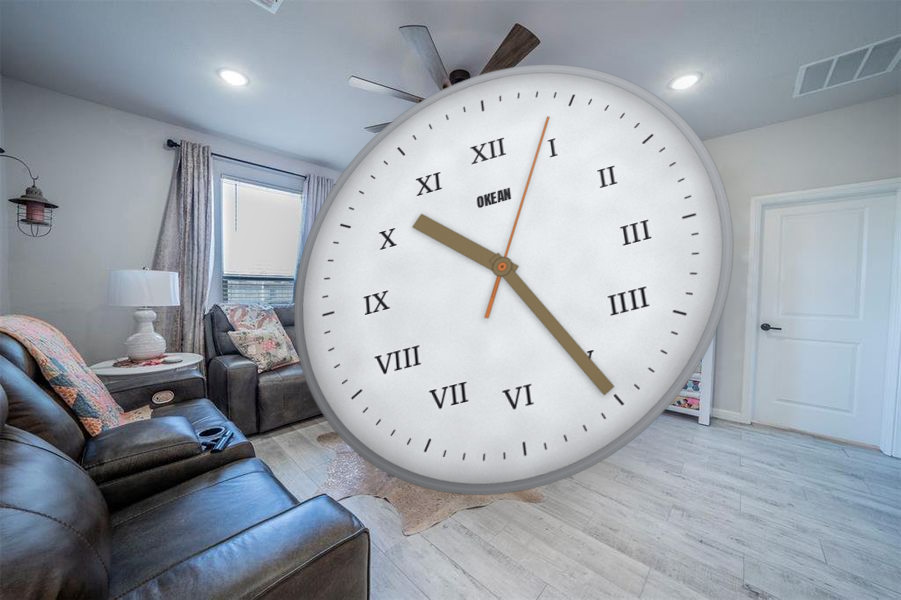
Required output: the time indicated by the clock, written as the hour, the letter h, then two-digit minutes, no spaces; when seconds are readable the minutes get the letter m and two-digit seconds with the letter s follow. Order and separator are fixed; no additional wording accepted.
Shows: 10h25m04s
